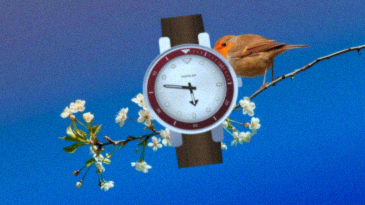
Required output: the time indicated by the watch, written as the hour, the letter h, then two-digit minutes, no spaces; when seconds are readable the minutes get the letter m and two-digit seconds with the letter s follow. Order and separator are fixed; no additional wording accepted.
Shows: 5h47
